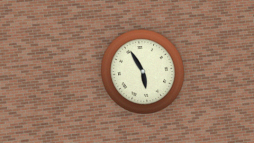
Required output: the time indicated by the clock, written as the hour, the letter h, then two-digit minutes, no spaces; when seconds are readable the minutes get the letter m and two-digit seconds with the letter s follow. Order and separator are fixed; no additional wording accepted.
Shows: 5h56
